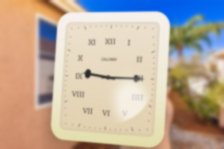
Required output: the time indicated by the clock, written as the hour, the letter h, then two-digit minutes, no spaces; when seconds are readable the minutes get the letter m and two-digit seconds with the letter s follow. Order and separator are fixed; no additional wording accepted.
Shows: 9h15
